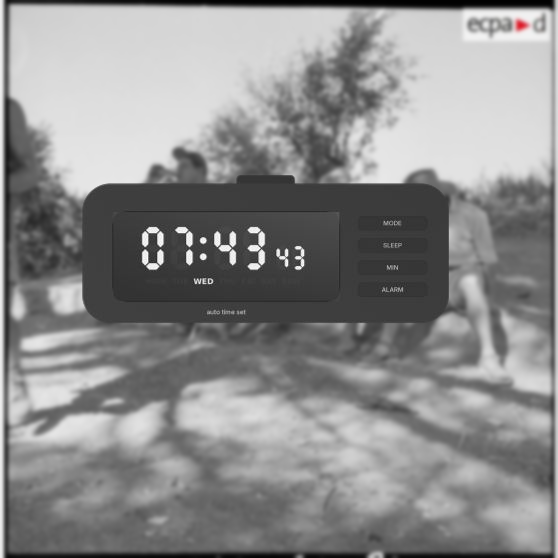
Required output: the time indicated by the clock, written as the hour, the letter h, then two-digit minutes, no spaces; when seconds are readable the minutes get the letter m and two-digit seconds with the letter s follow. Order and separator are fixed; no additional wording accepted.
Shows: 7h43m43s
